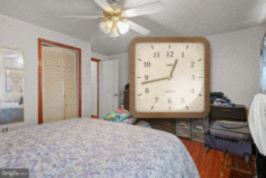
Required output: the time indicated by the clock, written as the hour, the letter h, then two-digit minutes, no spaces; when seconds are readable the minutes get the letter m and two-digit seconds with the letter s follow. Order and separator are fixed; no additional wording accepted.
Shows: 12h43
